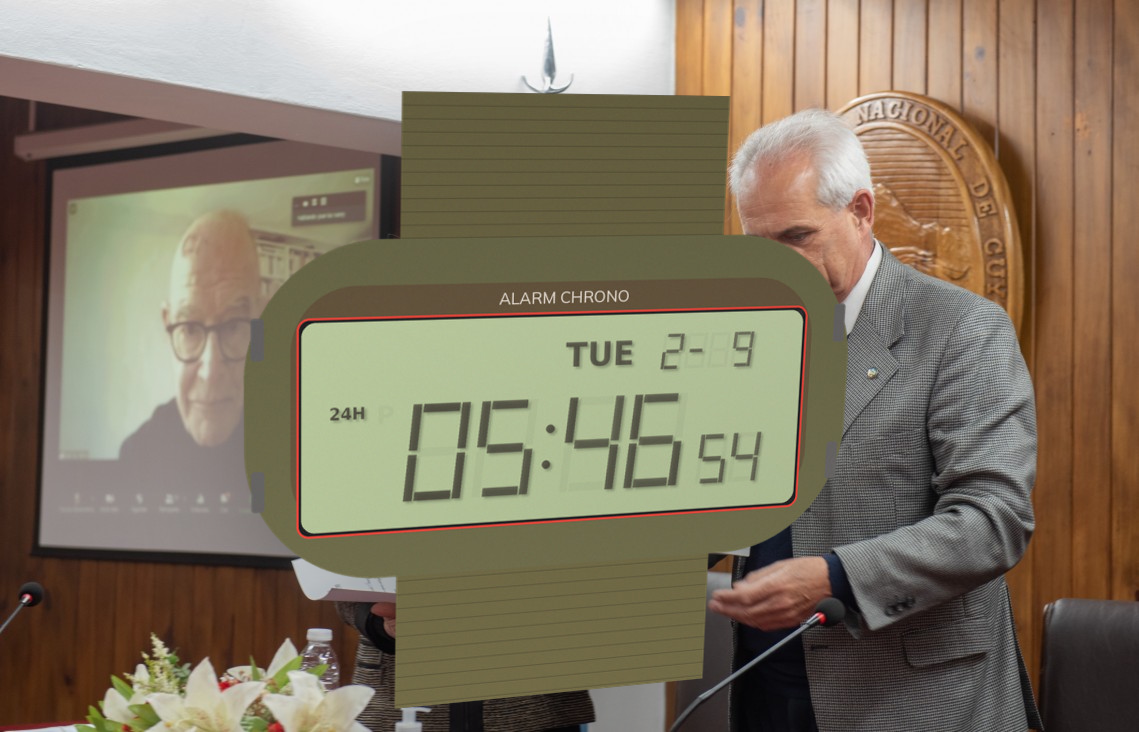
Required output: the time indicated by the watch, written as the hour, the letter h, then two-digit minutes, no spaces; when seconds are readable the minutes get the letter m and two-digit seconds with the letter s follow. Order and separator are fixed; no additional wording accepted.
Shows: 5h46m54s
